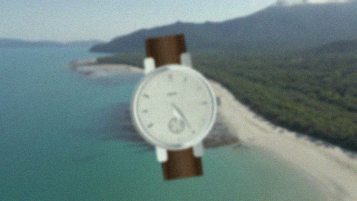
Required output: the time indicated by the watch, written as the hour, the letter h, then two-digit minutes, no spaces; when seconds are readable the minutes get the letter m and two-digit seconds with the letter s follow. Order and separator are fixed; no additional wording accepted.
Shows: 5h25
